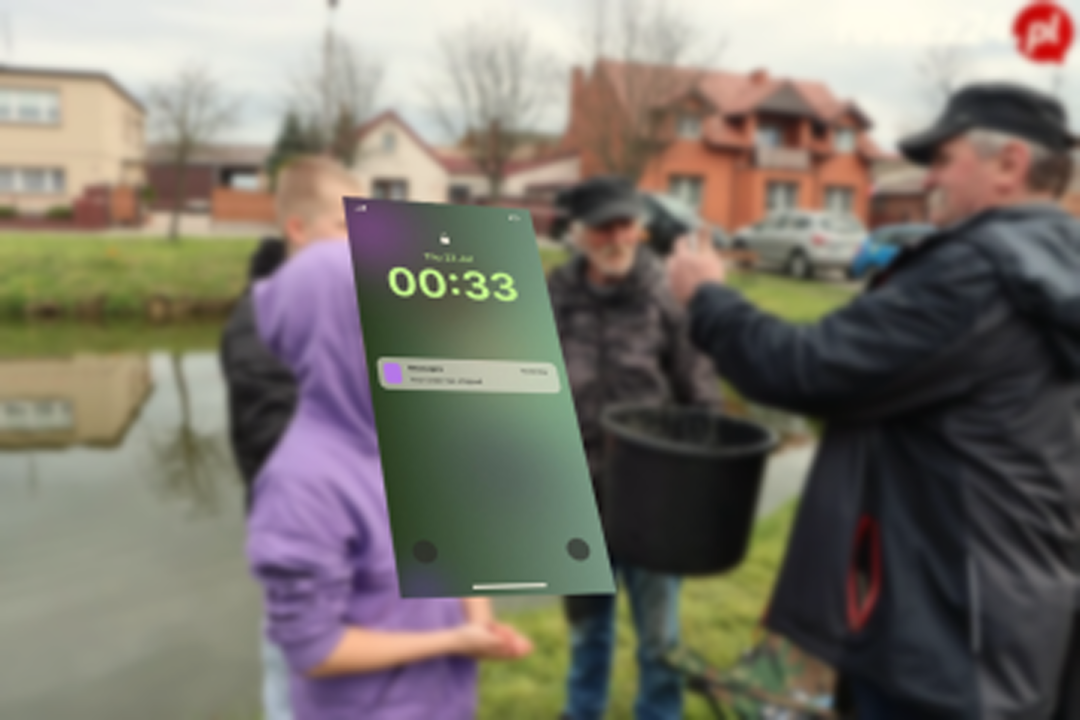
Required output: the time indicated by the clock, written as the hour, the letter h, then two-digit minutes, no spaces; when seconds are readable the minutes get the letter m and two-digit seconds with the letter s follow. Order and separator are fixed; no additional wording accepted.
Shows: 0h33
